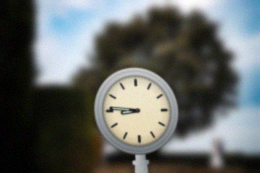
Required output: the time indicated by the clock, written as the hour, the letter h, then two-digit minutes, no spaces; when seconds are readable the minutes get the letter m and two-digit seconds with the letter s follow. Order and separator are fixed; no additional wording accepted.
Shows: 8h46
